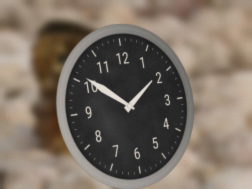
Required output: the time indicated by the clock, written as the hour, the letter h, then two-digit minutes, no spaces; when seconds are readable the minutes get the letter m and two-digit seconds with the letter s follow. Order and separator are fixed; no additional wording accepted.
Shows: 1h51
